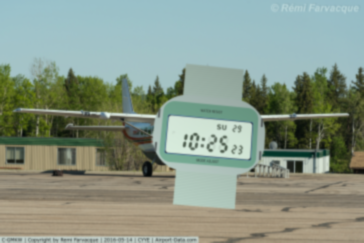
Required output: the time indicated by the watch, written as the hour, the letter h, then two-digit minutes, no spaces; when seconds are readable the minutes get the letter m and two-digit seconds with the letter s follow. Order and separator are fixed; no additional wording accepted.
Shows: 10h25
